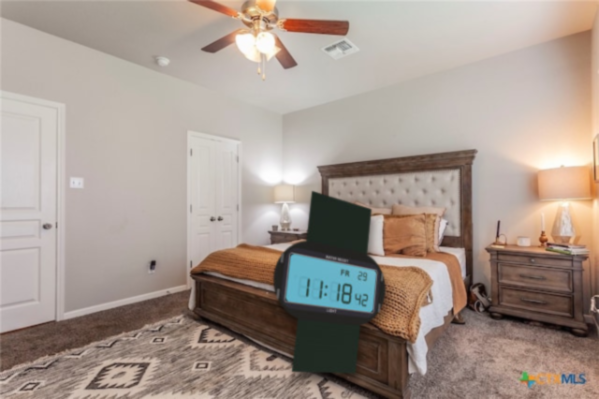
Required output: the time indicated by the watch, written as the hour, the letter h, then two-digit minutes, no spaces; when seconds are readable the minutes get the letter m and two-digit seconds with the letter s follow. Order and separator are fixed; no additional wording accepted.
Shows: 11h18m42s
